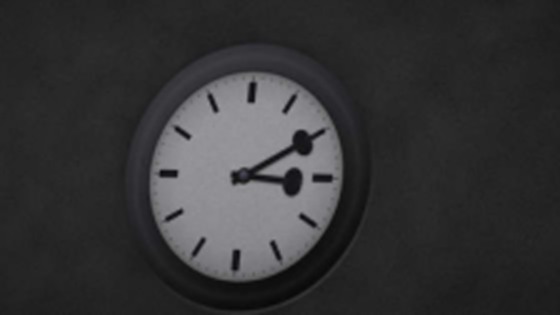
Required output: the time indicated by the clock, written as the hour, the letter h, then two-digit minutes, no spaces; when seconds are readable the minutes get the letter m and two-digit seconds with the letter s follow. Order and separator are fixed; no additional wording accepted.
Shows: 3h10
